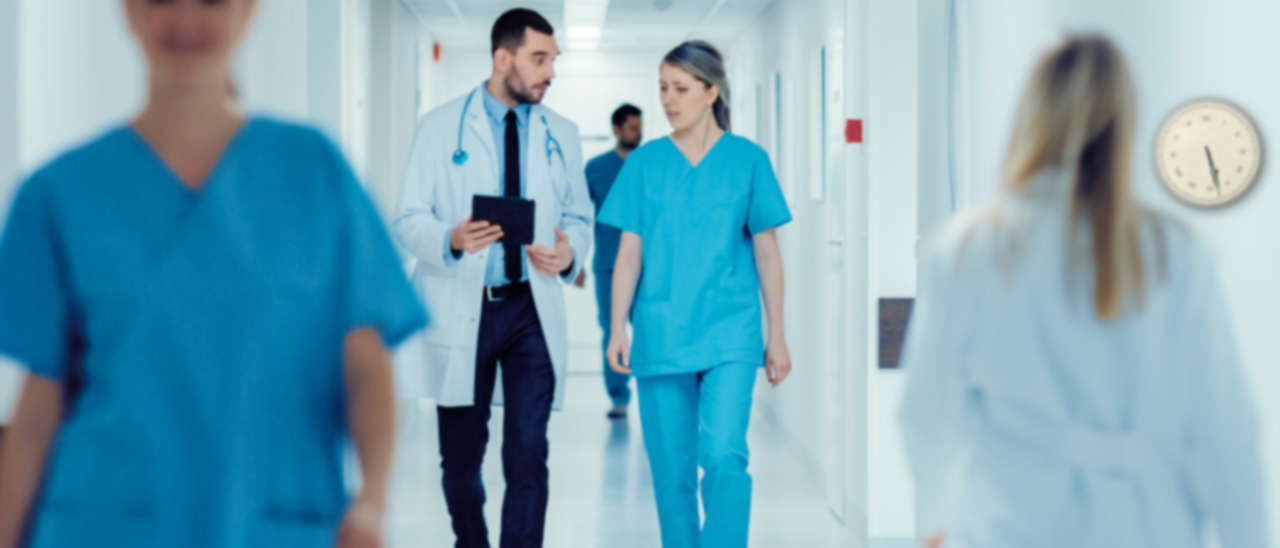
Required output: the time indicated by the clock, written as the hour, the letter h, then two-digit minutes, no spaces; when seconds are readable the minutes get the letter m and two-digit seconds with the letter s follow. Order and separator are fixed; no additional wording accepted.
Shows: 5h28
